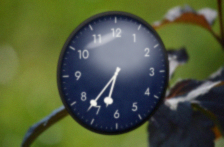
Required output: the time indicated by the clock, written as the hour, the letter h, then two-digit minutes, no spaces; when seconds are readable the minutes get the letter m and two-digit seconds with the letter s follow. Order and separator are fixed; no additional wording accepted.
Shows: 6h37
